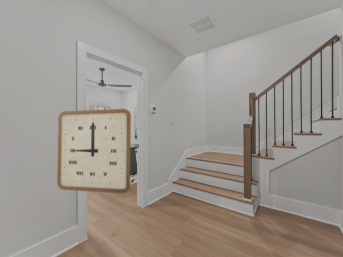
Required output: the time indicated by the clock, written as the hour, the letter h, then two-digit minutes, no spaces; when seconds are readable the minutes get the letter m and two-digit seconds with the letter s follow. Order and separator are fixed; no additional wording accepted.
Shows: 9h00
